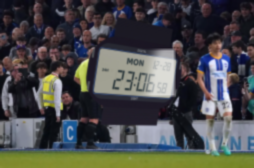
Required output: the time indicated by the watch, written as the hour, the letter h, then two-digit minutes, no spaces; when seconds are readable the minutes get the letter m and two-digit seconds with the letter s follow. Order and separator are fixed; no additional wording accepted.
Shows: 23h06m58s
